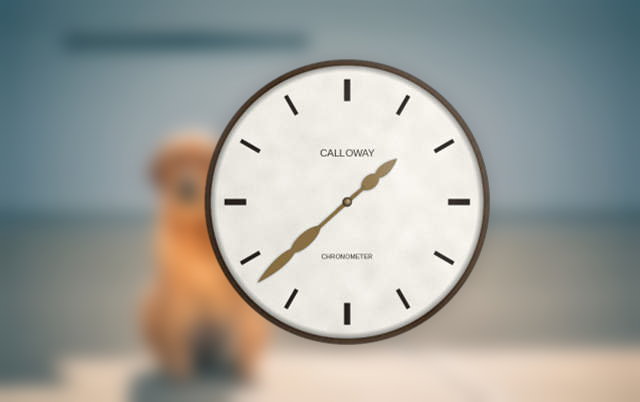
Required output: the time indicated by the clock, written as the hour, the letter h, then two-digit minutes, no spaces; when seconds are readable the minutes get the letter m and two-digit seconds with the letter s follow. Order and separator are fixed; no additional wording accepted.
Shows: 1h38
